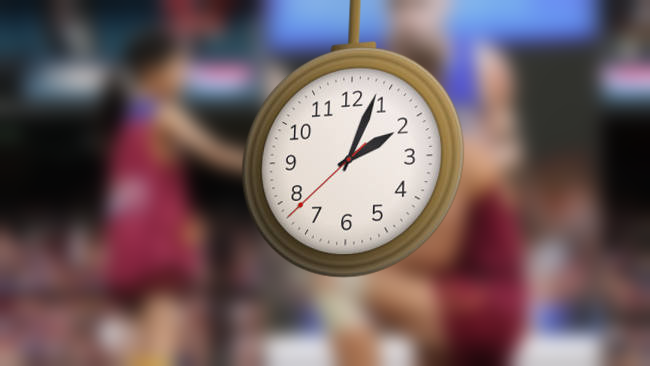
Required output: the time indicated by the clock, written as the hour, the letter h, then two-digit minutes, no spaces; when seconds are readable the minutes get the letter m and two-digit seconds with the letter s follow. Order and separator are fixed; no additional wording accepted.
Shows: 2h03m38s
